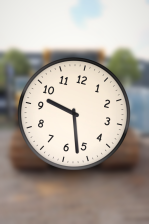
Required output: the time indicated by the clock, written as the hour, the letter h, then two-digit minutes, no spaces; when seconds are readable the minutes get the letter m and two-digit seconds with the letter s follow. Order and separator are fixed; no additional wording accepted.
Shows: 9h27
